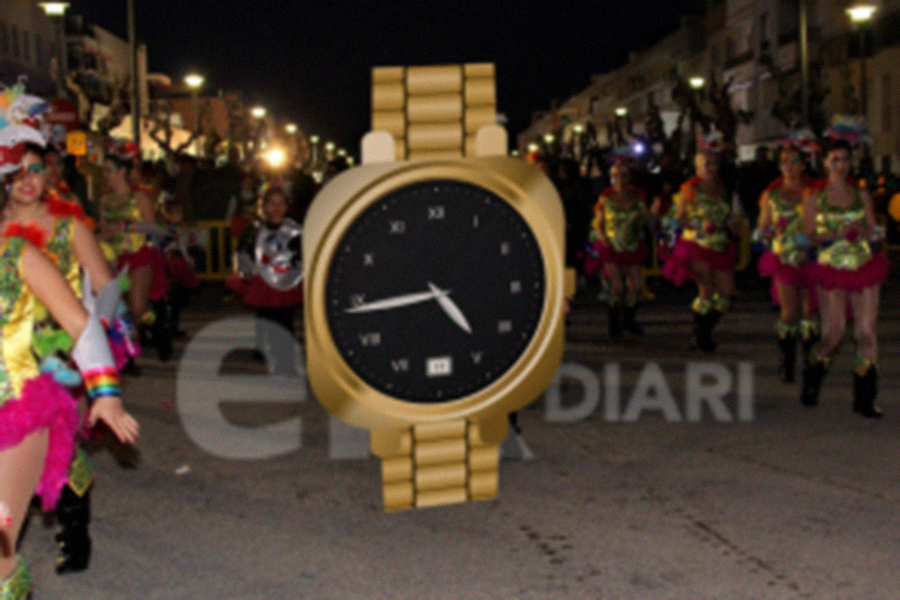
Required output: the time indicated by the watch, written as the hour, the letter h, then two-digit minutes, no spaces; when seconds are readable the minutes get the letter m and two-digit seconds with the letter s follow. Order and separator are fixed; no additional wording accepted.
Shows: 4h44
